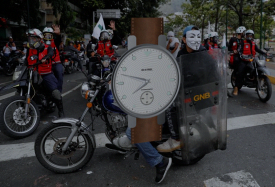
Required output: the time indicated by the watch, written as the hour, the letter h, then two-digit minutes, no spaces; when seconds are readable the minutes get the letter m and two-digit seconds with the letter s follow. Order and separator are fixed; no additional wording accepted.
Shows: 7h48
